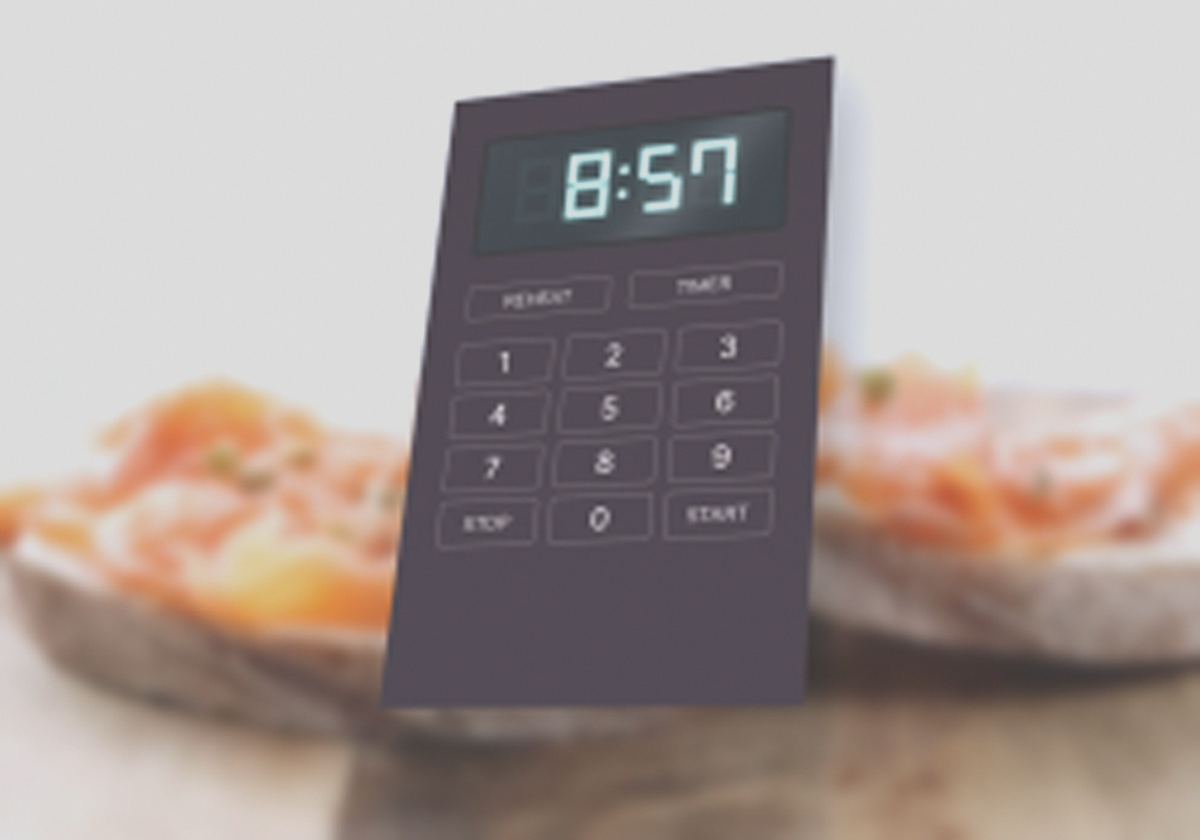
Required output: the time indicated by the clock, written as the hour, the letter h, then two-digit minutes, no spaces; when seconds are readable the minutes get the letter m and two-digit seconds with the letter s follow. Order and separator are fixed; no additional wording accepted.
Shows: 8h57
